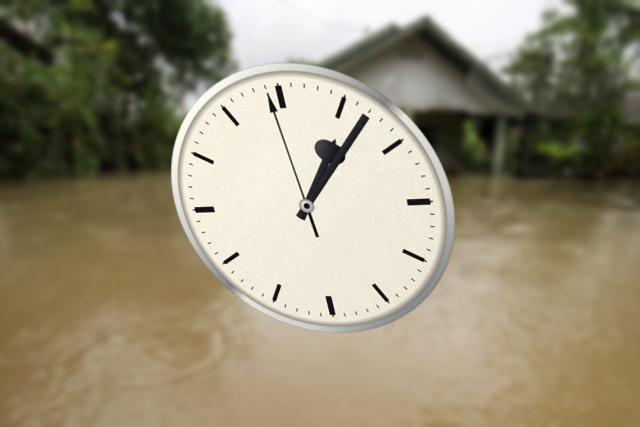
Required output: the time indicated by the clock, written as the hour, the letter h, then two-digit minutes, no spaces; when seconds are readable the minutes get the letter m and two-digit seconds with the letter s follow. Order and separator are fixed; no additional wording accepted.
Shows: 1h06m59s
